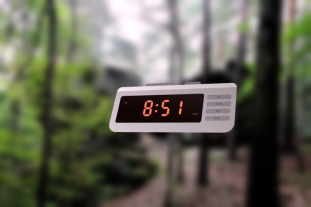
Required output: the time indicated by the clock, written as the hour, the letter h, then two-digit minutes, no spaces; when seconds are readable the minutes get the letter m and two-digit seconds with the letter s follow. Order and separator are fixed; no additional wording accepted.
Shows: 8h51
